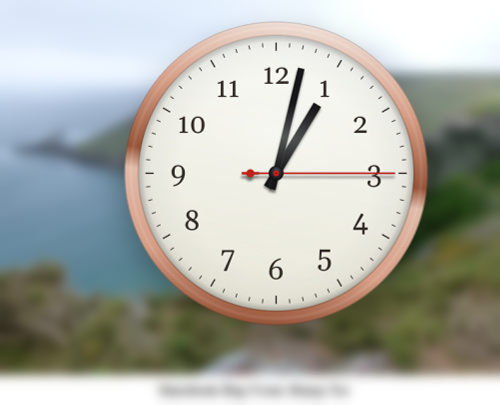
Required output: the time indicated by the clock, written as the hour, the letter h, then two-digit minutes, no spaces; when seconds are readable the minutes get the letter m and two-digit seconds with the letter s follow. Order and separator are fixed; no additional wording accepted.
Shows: 1h02m15s
